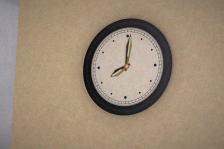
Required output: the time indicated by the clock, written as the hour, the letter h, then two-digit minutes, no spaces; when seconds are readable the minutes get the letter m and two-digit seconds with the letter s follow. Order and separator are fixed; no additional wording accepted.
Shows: 8h01
